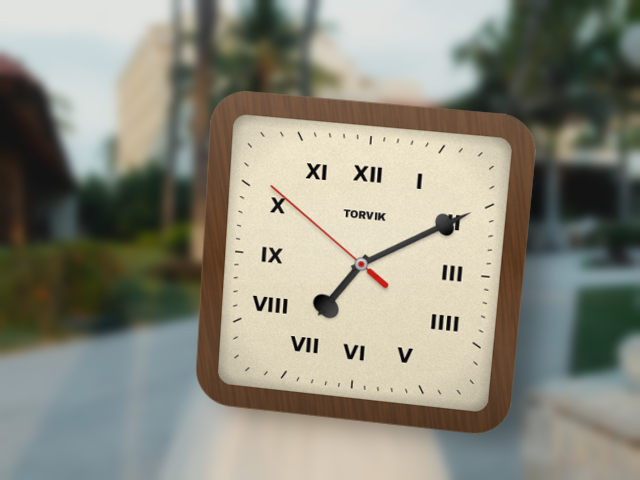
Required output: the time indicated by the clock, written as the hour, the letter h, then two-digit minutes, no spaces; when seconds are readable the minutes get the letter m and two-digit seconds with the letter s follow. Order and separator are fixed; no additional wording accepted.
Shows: 7h09m51s
